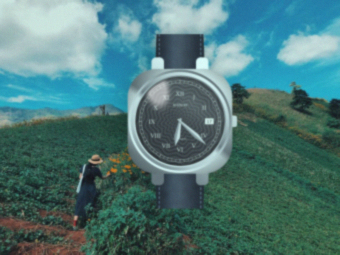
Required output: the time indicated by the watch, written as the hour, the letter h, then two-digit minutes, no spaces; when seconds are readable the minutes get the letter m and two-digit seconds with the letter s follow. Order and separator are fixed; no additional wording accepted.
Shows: 6h22
